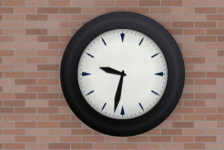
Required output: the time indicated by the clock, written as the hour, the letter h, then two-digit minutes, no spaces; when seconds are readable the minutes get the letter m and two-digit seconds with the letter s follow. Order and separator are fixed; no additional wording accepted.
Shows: 9h32
